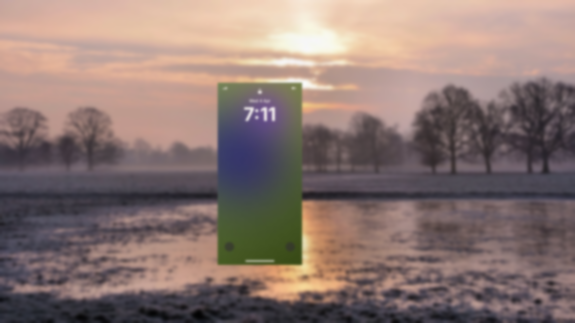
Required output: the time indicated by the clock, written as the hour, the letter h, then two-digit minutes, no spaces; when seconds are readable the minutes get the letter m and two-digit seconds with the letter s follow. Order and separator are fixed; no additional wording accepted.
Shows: 7h11
